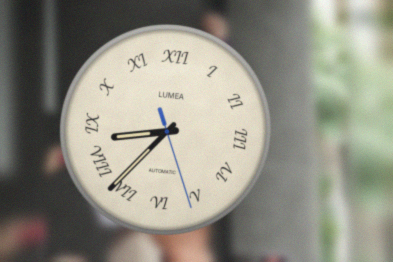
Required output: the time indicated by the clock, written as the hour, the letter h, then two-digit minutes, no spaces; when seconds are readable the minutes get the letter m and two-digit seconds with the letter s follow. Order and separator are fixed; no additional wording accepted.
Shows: 8h36m26s
